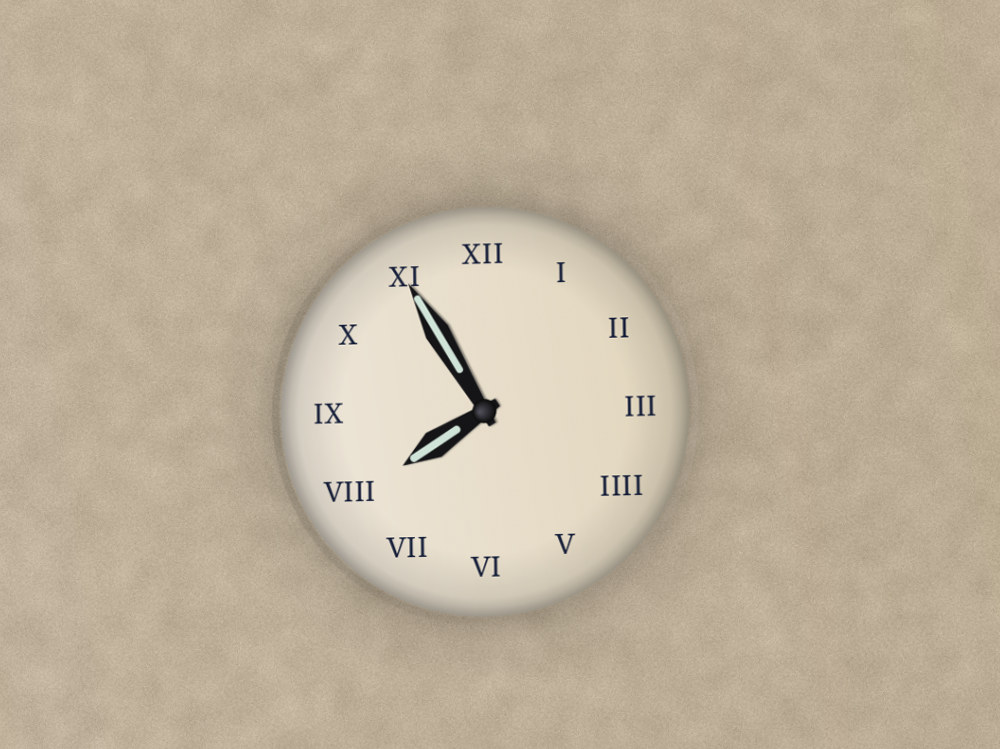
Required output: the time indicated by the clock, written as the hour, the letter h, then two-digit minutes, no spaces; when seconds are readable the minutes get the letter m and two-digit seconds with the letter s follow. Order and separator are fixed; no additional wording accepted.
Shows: 7h55
